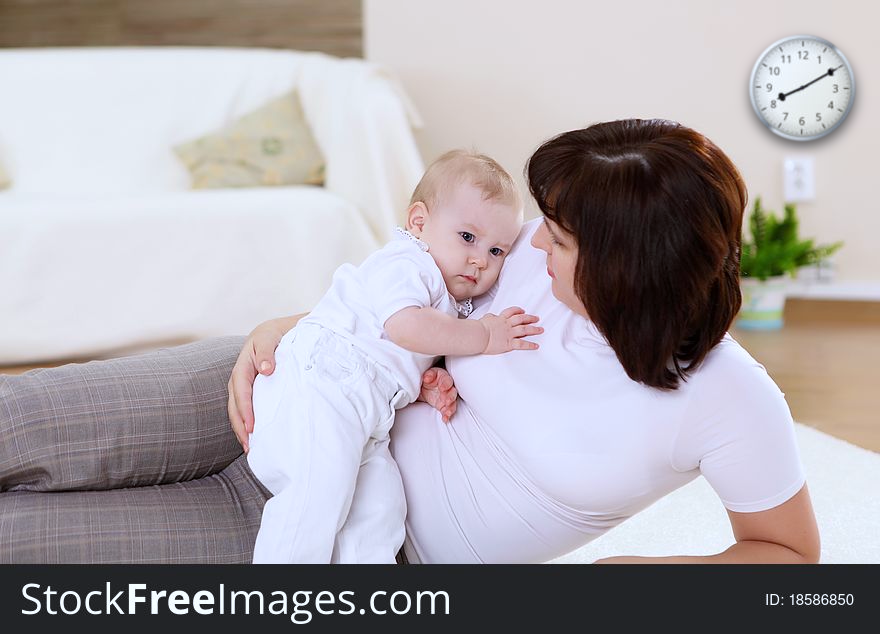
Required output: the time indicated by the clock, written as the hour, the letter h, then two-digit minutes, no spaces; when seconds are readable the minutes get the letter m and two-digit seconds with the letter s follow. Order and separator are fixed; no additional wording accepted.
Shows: 8h10
